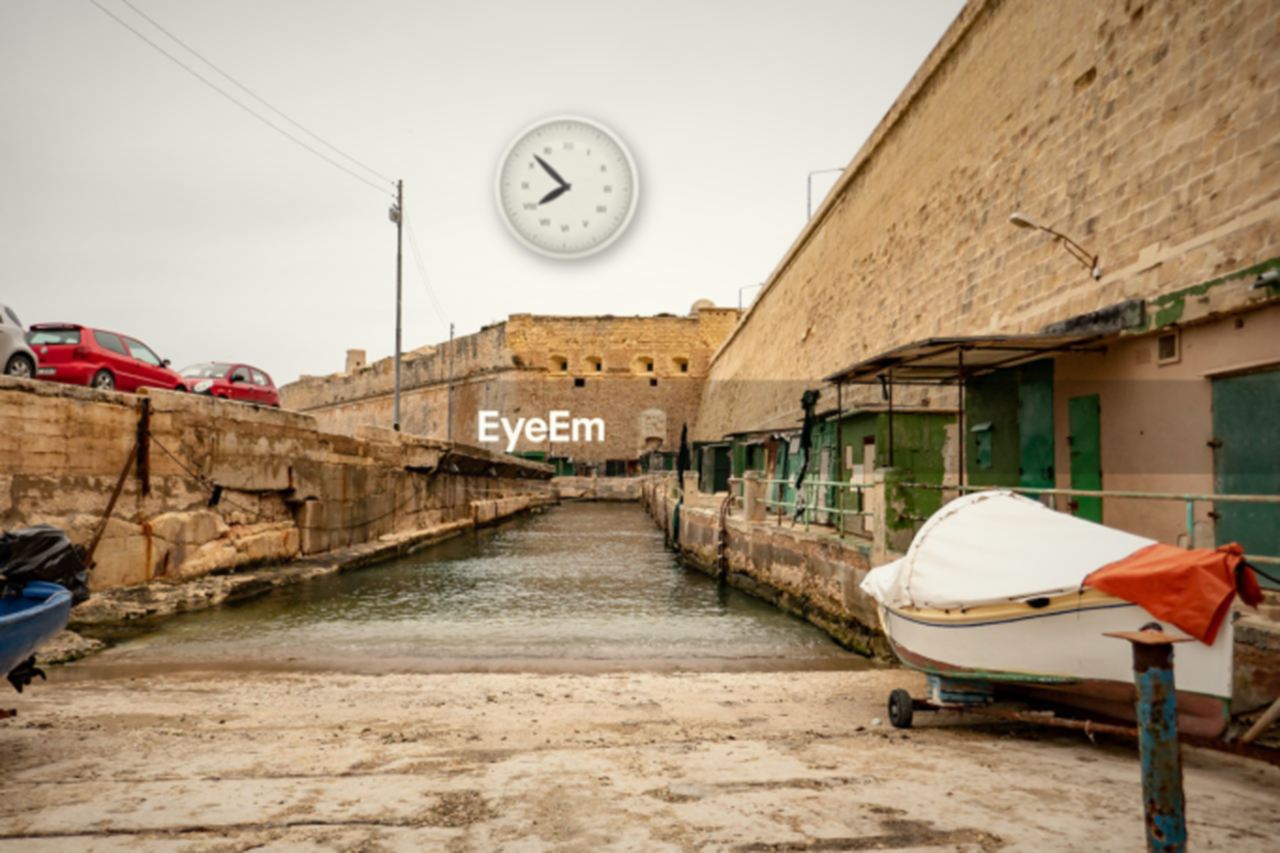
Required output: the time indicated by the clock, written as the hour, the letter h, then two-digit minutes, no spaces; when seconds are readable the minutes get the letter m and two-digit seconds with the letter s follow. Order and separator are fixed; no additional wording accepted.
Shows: 7h52
